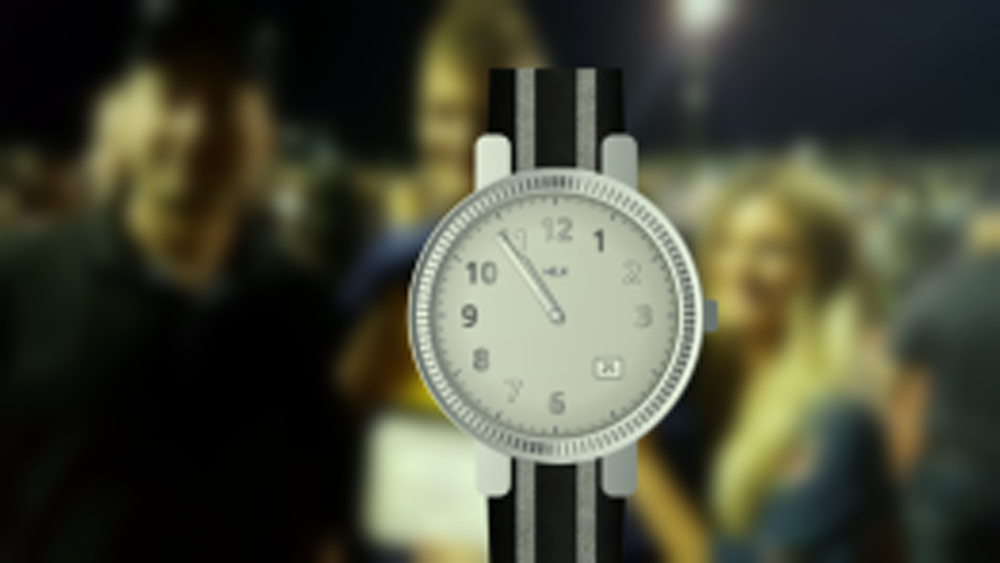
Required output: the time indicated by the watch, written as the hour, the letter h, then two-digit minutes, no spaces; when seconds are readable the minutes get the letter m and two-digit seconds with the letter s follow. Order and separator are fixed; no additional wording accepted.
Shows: 10h54
